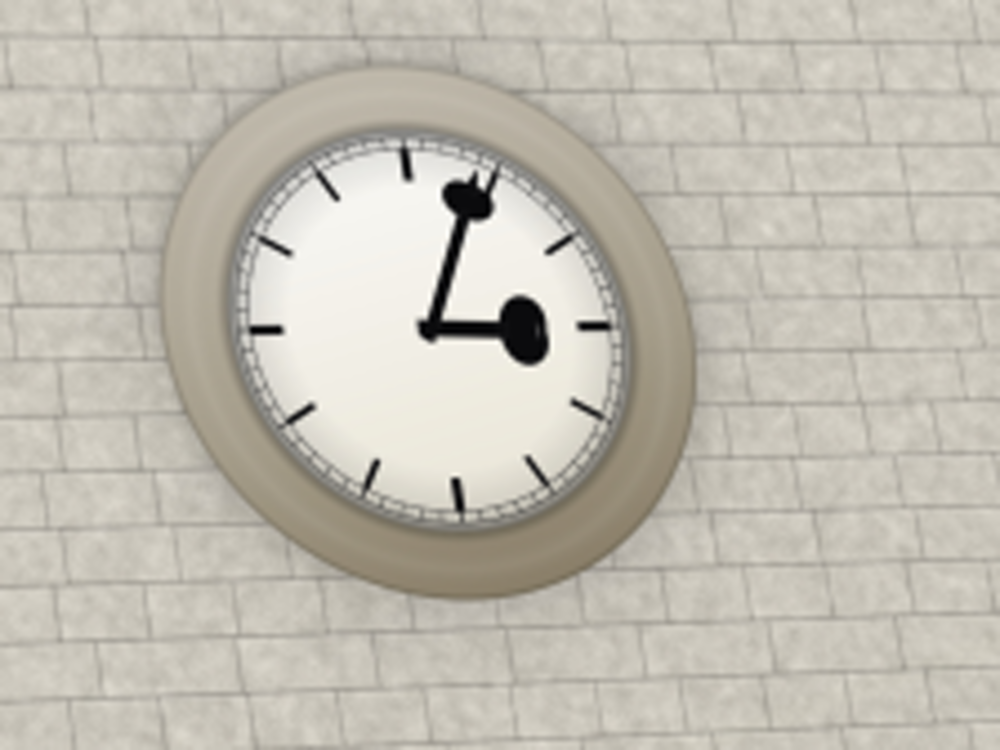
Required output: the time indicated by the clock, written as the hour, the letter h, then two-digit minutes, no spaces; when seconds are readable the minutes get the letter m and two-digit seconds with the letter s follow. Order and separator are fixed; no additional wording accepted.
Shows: 3h04
